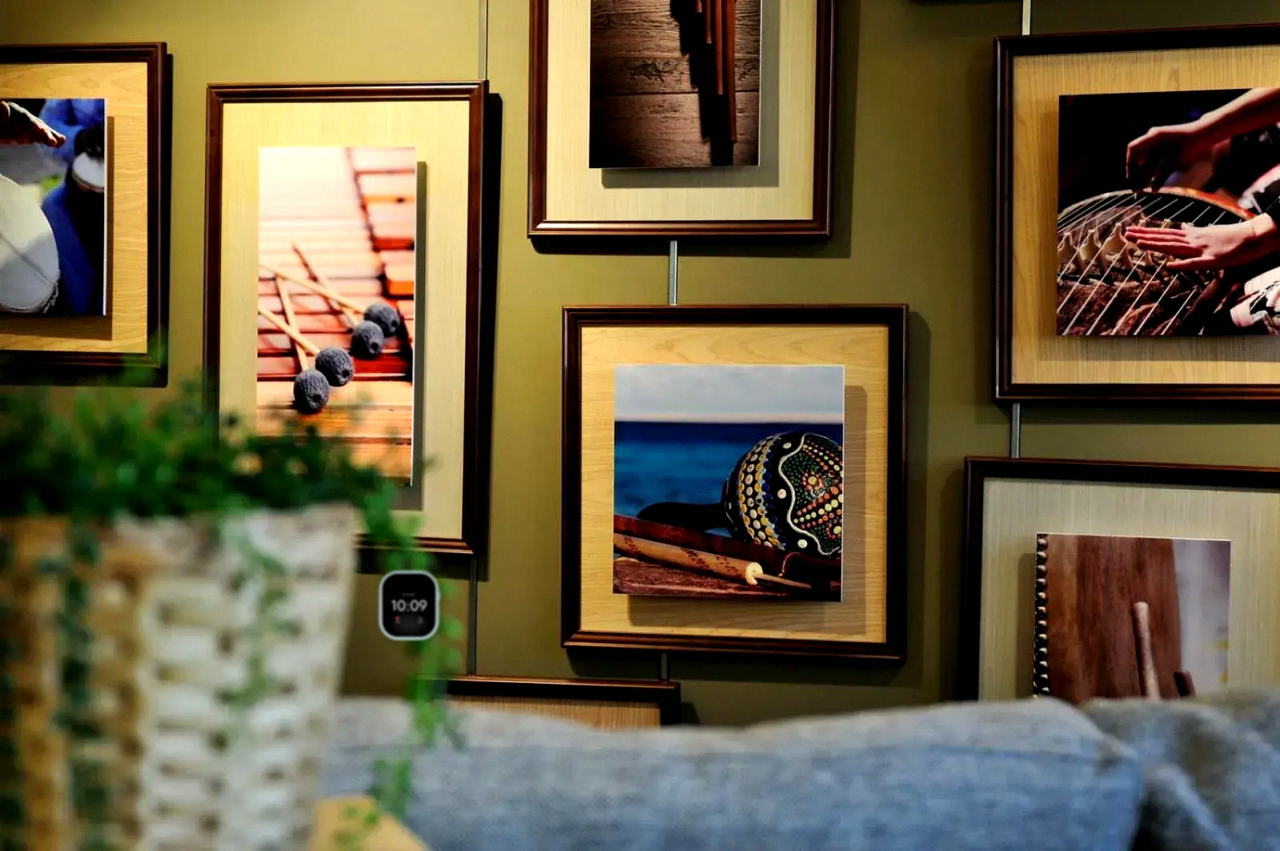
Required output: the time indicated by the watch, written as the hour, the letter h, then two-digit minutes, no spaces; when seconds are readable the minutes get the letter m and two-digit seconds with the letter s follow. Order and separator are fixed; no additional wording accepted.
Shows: 10h09
